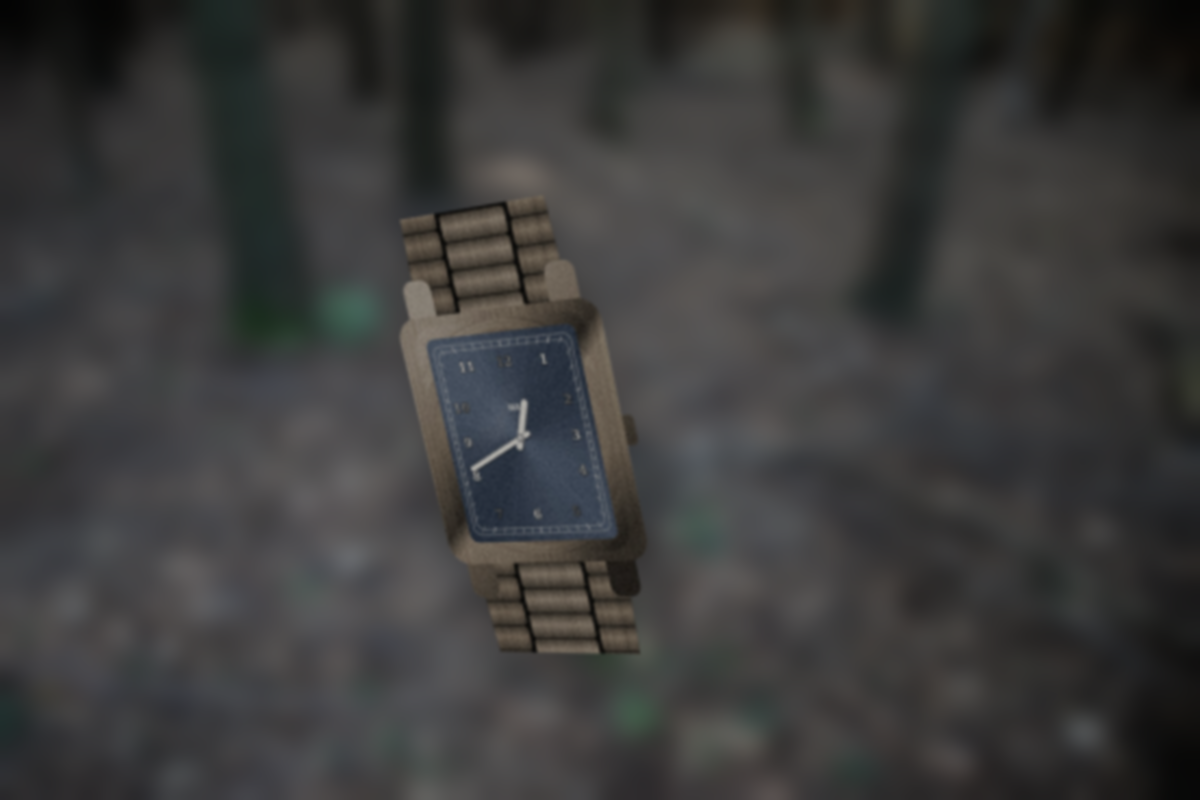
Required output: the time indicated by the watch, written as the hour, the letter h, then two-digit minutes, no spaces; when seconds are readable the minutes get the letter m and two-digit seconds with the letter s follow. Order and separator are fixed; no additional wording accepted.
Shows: 12h41
